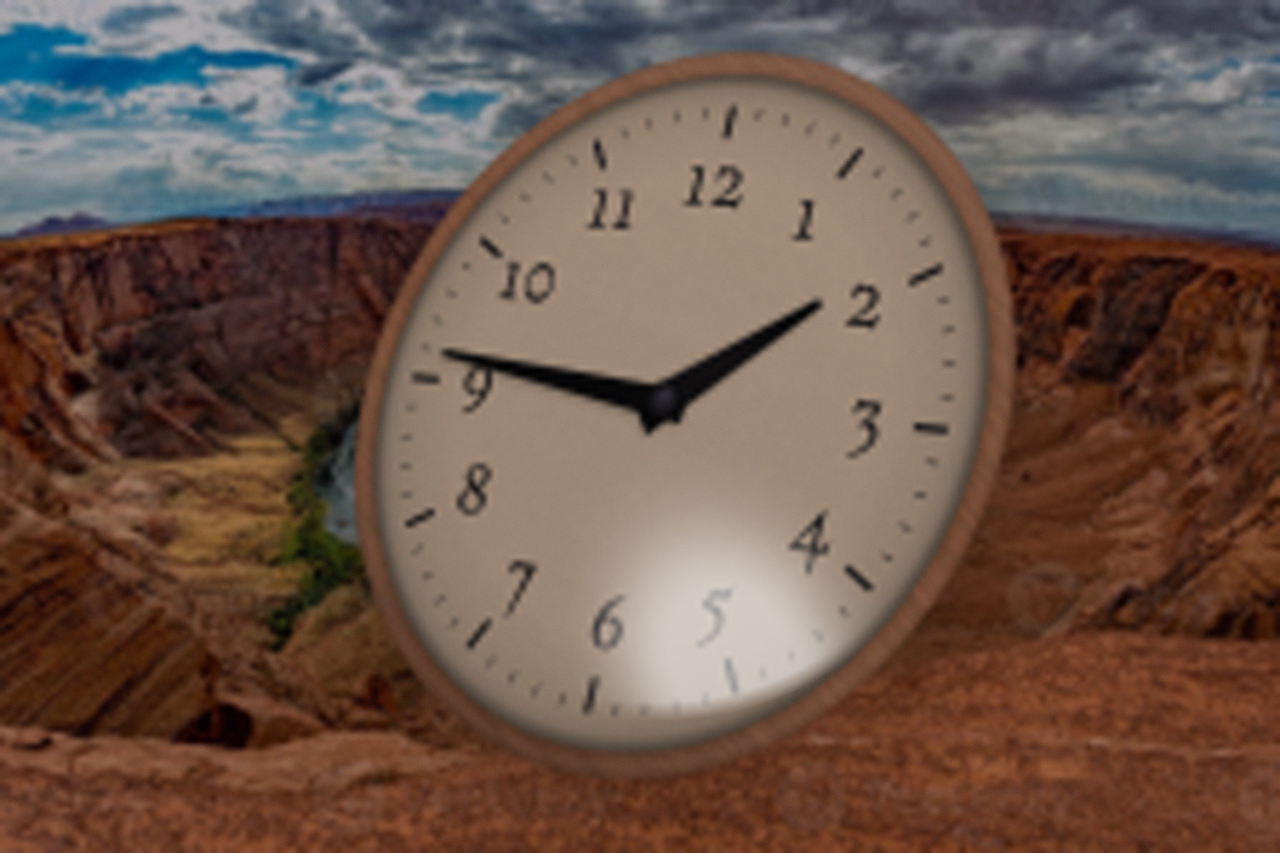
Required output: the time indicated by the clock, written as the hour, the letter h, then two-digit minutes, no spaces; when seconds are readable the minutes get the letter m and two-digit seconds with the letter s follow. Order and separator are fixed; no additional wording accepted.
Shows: 1h46
